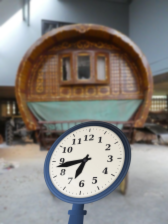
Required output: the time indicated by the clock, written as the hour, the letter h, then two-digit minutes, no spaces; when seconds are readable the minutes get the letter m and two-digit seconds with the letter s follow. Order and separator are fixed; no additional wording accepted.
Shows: 6h43
